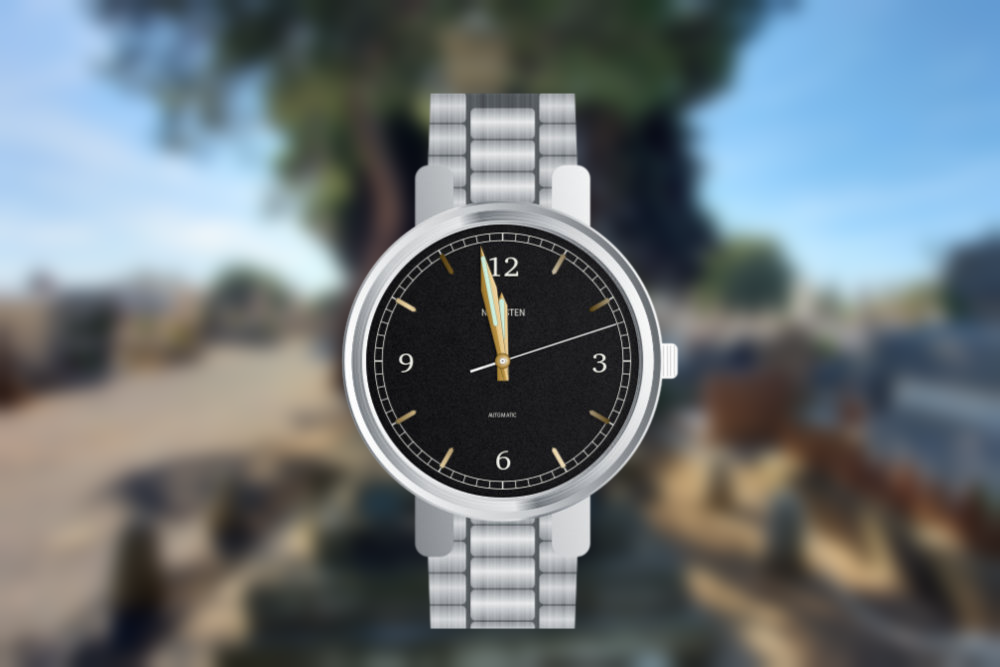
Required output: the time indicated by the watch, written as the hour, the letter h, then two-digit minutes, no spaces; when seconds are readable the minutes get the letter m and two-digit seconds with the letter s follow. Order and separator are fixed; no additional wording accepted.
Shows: 11h58m12s
